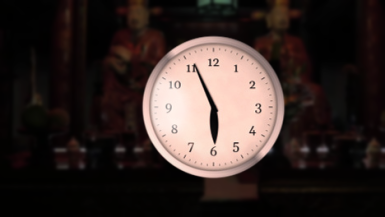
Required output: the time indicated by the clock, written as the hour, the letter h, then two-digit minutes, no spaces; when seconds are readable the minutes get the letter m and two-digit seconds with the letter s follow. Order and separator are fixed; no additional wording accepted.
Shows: 5h56
